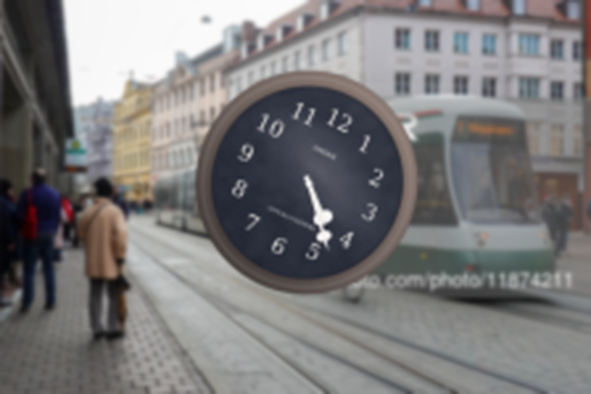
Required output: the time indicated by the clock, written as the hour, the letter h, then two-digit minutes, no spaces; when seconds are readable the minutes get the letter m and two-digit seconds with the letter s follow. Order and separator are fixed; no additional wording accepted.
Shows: 4h23
